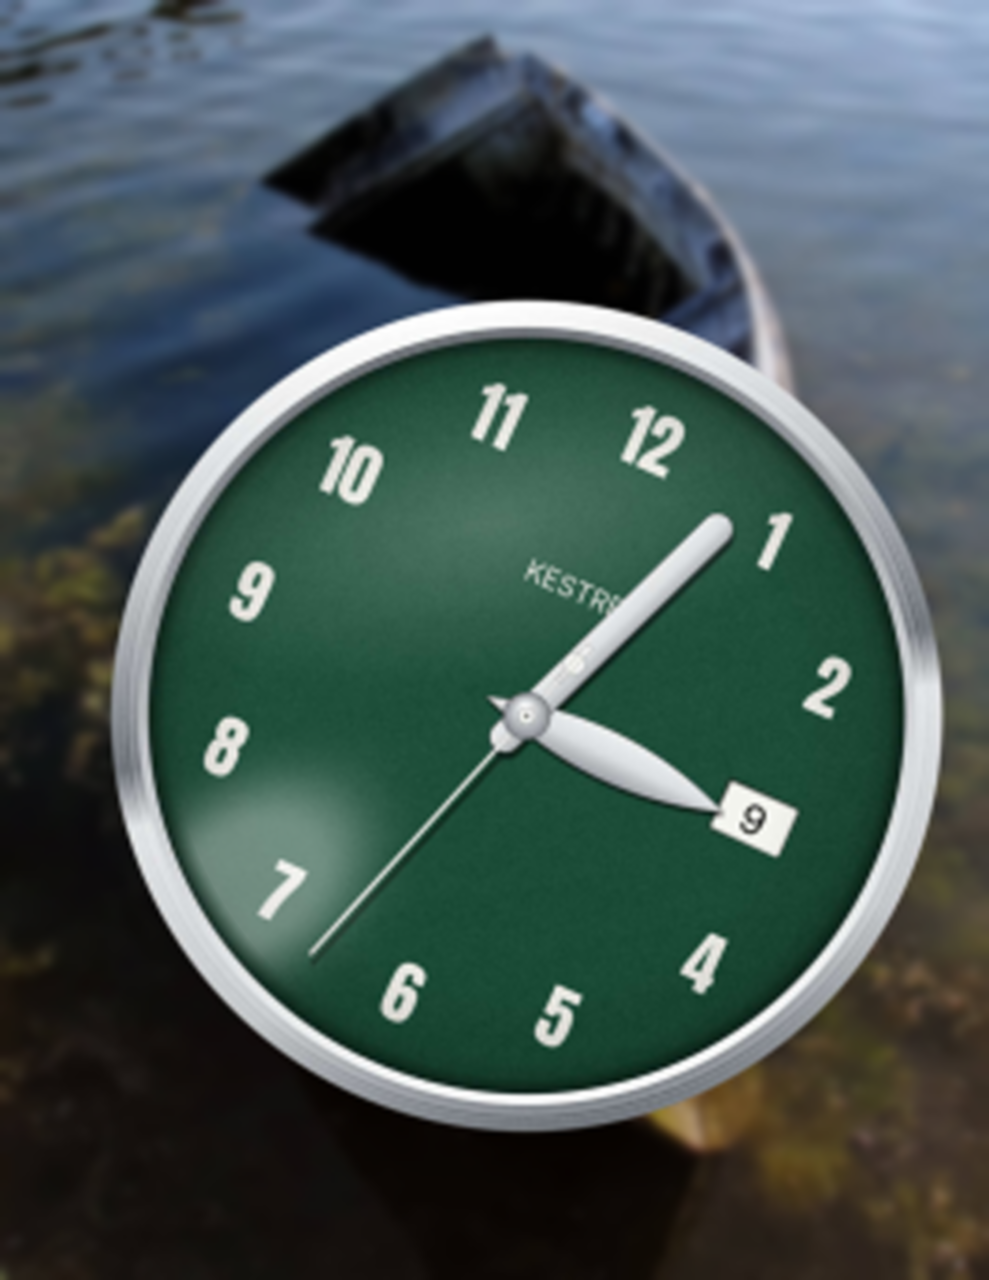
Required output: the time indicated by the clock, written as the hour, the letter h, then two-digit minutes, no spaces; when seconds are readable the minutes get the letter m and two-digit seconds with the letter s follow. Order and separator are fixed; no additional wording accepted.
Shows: 3h03m33s
